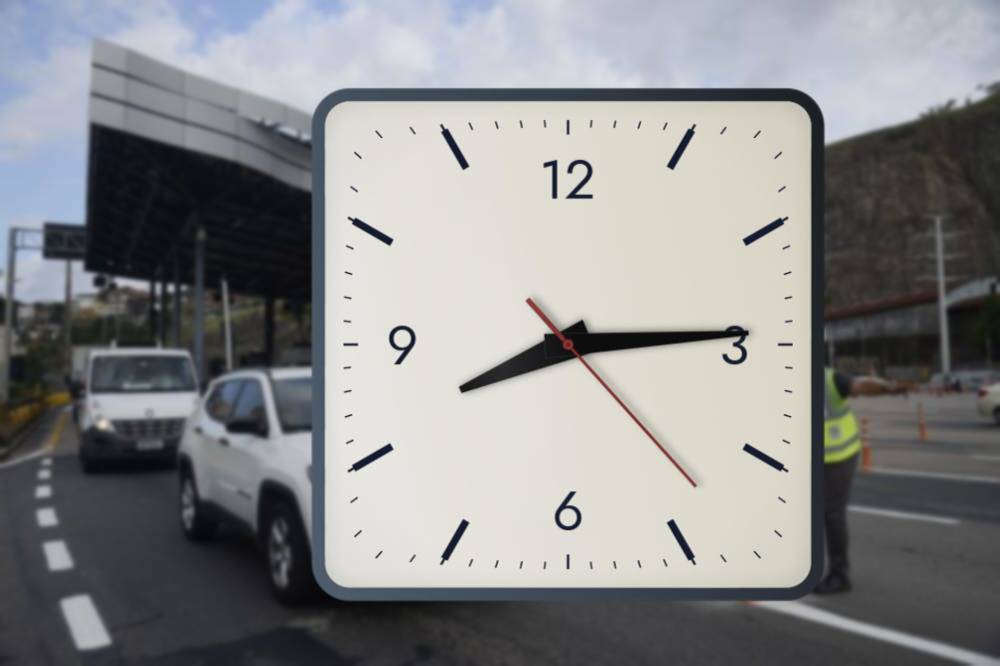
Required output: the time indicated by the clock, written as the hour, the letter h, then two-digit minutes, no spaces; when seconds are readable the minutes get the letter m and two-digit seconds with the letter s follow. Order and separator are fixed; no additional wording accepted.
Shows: 8h14m23s
